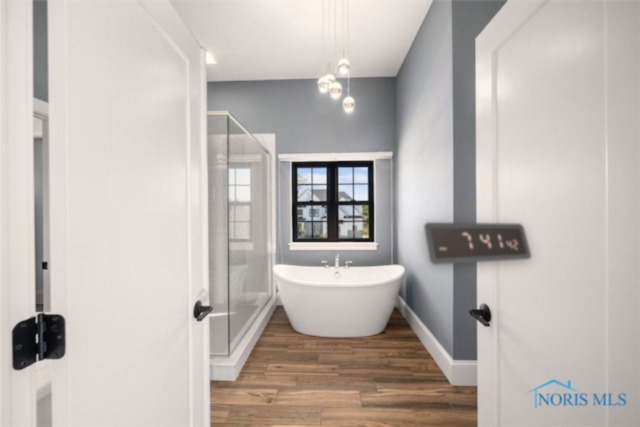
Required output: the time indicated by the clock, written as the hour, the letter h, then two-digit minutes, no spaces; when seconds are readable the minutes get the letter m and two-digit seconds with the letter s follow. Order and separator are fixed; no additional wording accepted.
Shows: 7h41
